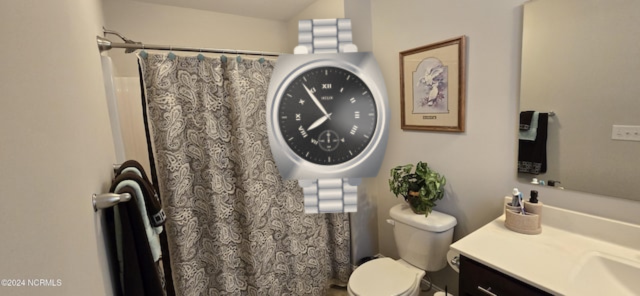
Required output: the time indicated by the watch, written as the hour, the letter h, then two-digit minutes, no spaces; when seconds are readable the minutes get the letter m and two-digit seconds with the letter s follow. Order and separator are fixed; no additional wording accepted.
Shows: 7h54
